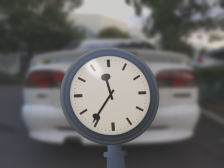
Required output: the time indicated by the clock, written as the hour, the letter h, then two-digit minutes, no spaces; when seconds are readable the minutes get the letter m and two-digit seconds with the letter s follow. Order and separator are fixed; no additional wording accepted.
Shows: 11h36
